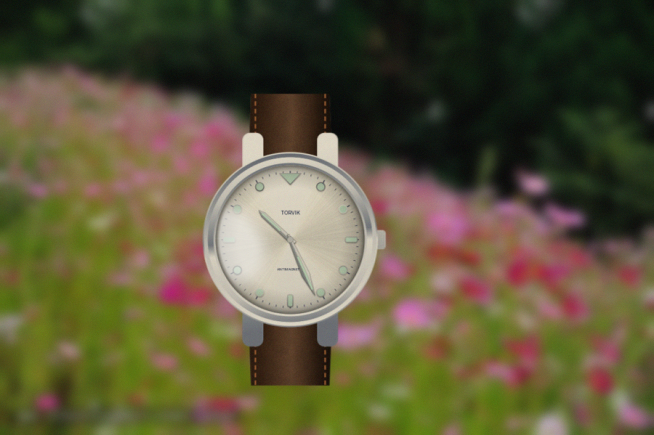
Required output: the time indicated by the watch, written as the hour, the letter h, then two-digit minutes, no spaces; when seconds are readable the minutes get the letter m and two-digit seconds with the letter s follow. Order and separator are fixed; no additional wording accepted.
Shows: 10h26
